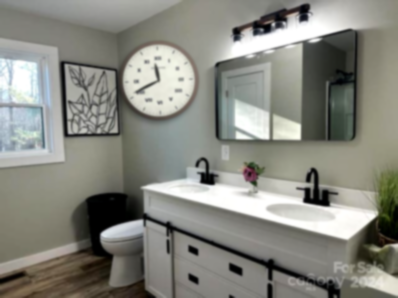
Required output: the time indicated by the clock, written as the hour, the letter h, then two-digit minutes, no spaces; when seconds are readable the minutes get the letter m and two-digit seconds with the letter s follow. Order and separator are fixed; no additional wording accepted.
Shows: 11h41
